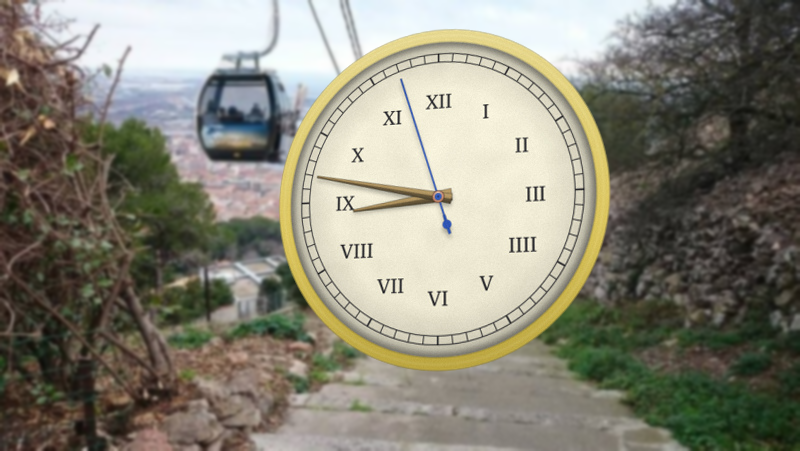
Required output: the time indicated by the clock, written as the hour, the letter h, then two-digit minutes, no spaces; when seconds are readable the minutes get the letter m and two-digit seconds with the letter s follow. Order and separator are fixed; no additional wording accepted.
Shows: 8h46m57s
